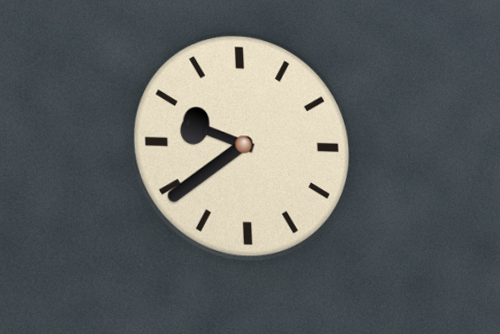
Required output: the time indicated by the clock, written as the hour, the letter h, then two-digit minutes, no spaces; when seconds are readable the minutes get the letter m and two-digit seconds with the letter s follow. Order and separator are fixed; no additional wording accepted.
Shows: 9h39
